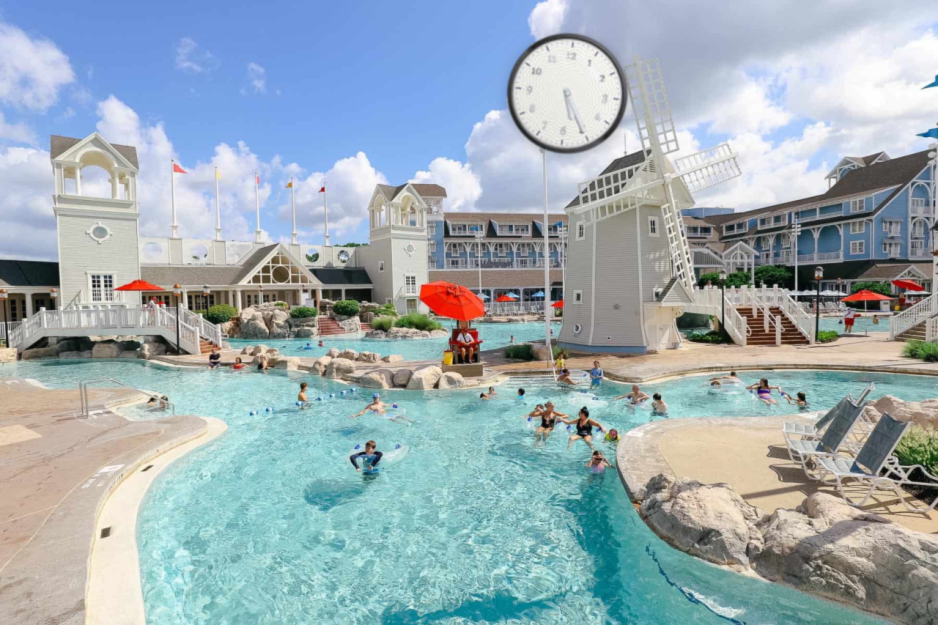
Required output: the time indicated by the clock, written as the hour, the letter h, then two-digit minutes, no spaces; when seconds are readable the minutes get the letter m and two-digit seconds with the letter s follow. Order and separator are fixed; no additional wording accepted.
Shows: 5h25
